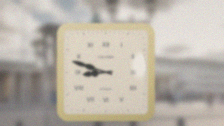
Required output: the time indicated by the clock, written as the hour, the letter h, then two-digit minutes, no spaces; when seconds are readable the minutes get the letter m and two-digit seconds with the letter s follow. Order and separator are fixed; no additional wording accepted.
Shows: 8h48
